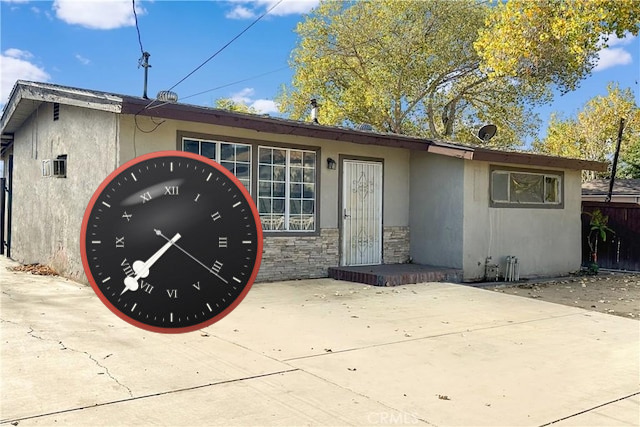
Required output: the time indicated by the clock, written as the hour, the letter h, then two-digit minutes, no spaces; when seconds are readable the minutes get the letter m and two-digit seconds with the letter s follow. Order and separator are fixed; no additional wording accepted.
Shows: 7h37m21s
